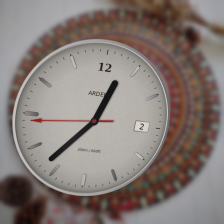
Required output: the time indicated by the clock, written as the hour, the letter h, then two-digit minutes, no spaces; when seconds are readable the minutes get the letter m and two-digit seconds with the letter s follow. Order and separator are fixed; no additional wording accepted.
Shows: 12h36m44s
